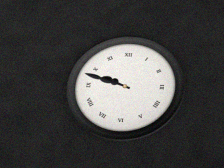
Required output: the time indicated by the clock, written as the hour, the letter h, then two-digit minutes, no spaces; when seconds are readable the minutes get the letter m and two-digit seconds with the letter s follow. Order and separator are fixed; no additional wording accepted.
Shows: 9h48
